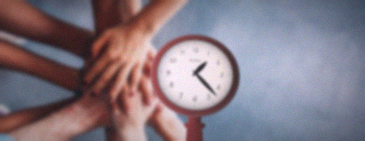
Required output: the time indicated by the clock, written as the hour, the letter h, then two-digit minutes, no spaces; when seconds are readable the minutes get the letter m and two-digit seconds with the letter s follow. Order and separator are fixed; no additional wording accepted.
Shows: 1h23
